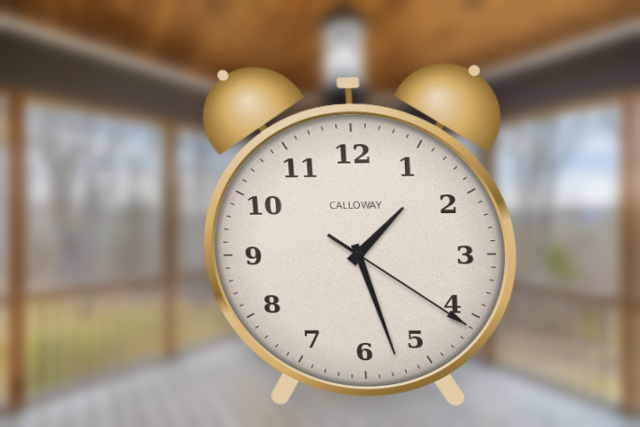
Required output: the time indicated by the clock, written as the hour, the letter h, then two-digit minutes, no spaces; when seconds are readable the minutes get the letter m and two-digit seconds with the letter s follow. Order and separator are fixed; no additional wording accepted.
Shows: 1h27m21s
